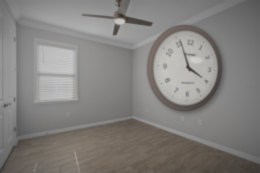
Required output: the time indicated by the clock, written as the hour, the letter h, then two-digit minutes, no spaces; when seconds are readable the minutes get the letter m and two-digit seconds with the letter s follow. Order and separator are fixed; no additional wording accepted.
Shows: 3h56
